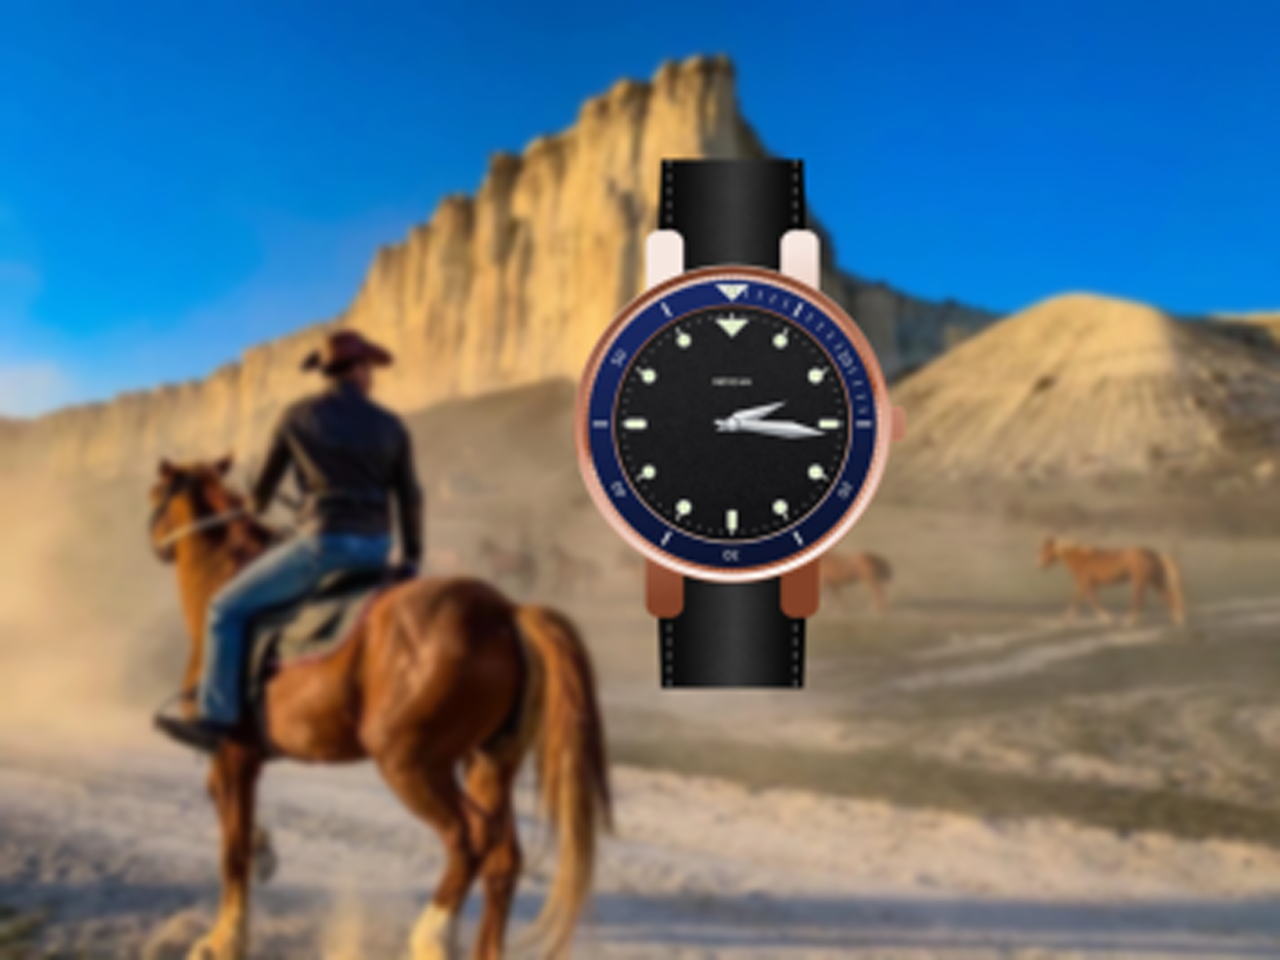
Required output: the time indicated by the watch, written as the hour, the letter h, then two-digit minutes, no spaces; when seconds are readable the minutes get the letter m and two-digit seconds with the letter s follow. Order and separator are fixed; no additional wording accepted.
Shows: 2h16
